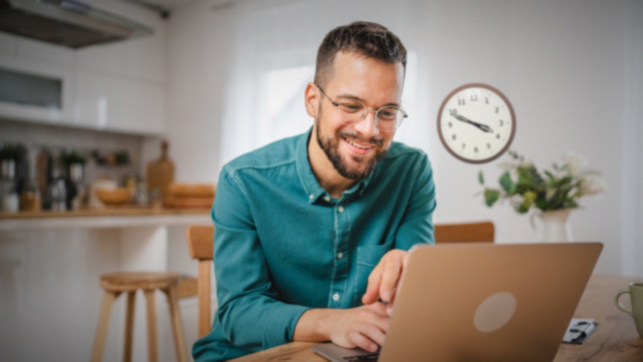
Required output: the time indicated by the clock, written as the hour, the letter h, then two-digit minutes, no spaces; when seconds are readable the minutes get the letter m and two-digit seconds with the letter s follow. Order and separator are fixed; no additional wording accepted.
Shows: 3h49
